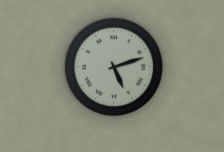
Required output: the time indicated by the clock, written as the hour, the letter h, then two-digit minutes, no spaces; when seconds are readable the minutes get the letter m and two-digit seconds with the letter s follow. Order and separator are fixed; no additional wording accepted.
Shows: 5h12
